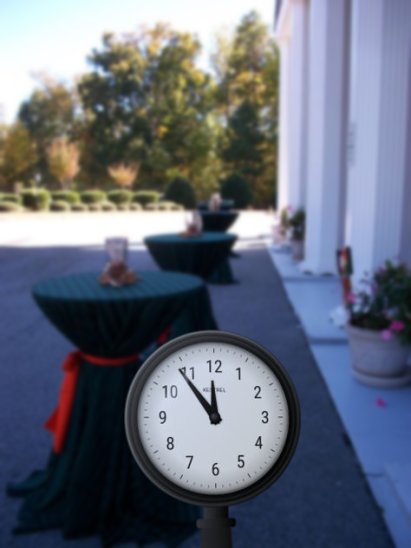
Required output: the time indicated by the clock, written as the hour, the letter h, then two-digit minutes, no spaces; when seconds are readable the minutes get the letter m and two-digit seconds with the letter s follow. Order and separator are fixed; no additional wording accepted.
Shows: 11h54
